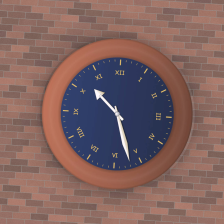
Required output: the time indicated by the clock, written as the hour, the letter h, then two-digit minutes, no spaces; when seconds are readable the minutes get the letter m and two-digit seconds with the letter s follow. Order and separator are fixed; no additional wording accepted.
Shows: 10h27
